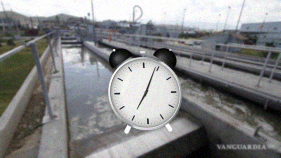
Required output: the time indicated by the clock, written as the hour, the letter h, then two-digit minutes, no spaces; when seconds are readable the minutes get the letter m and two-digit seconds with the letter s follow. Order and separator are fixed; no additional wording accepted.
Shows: 7h04
